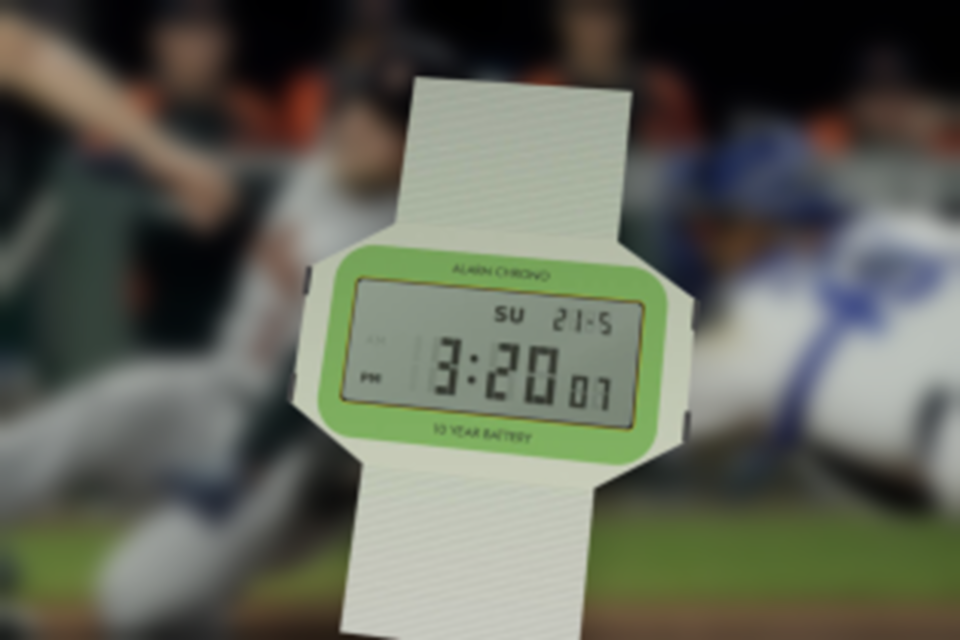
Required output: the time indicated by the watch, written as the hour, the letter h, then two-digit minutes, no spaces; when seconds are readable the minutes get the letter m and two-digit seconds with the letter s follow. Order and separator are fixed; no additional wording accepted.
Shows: 3h20m07s
